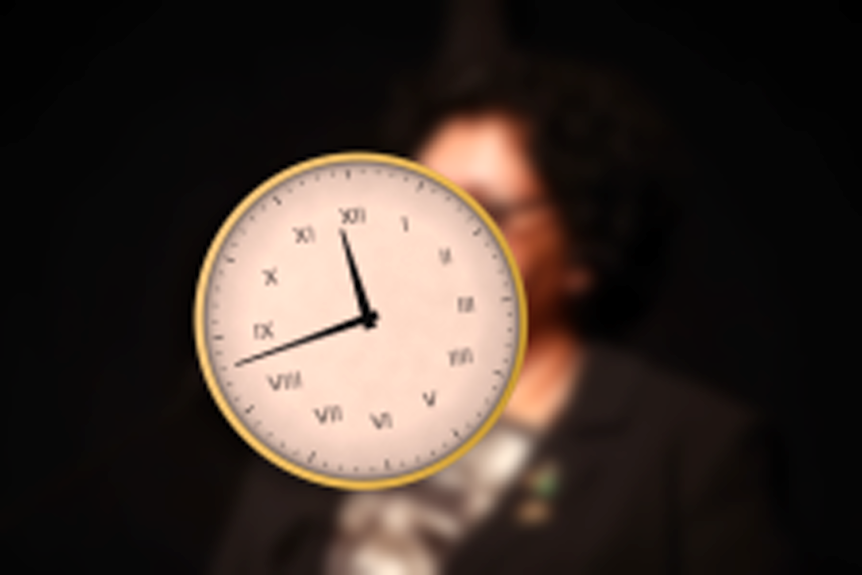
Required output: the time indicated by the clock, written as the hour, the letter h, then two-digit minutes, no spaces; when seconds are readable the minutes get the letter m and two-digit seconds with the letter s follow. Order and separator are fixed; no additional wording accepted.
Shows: 11h43
